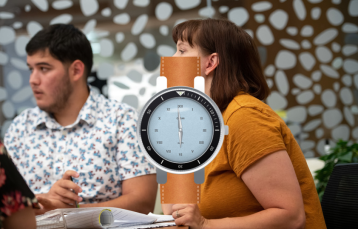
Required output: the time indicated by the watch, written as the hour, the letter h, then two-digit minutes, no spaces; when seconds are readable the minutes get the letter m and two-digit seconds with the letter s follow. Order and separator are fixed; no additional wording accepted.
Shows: 5h59
